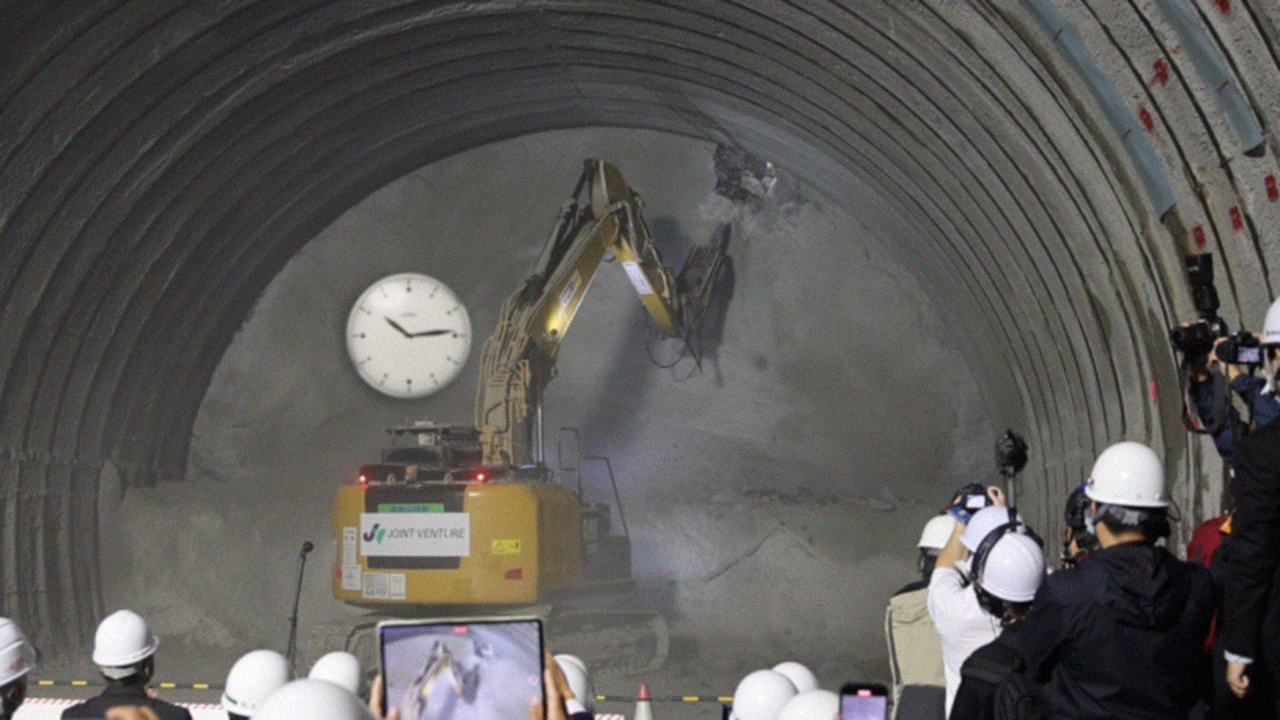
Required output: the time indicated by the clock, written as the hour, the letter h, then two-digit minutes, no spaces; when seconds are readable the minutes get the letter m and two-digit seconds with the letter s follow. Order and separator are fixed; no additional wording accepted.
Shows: 10h14
